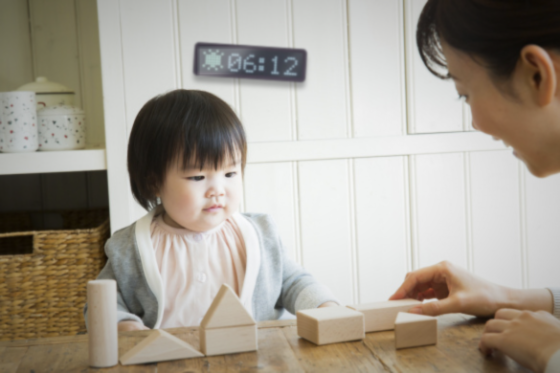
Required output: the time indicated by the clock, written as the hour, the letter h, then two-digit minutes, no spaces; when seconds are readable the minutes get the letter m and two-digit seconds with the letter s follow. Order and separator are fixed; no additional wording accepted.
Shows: 6h12
